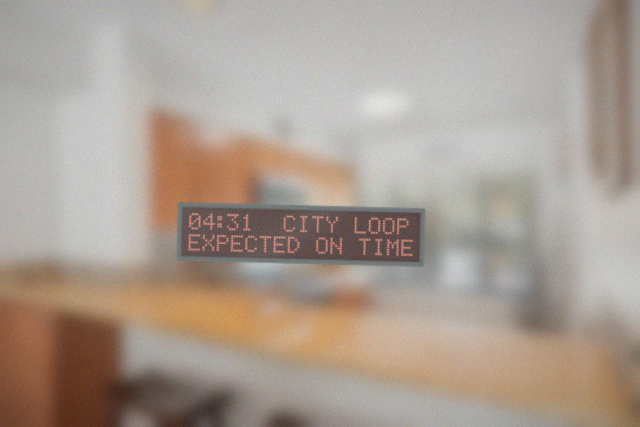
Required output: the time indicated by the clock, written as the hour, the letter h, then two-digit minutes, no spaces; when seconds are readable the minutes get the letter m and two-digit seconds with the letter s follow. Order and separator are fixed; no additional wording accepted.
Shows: 4h31
